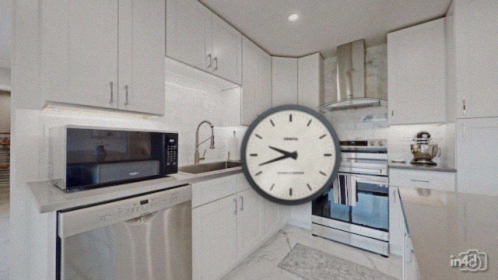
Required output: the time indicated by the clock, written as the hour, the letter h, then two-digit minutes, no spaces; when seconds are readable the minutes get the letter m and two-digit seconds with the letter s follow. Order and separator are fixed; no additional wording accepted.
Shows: 9h42
